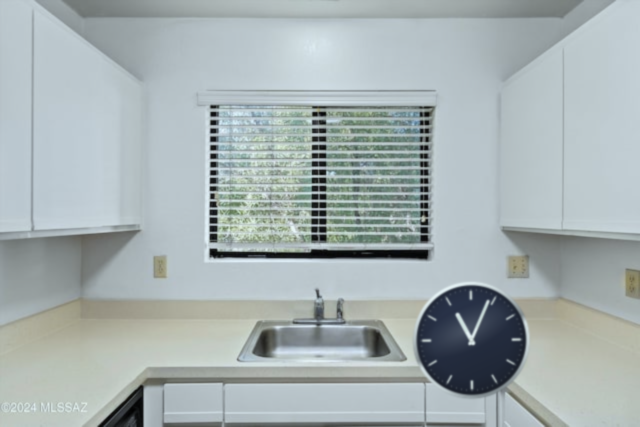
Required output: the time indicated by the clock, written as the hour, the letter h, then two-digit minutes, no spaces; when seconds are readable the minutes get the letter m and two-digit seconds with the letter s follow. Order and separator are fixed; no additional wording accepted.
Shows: 11h04
